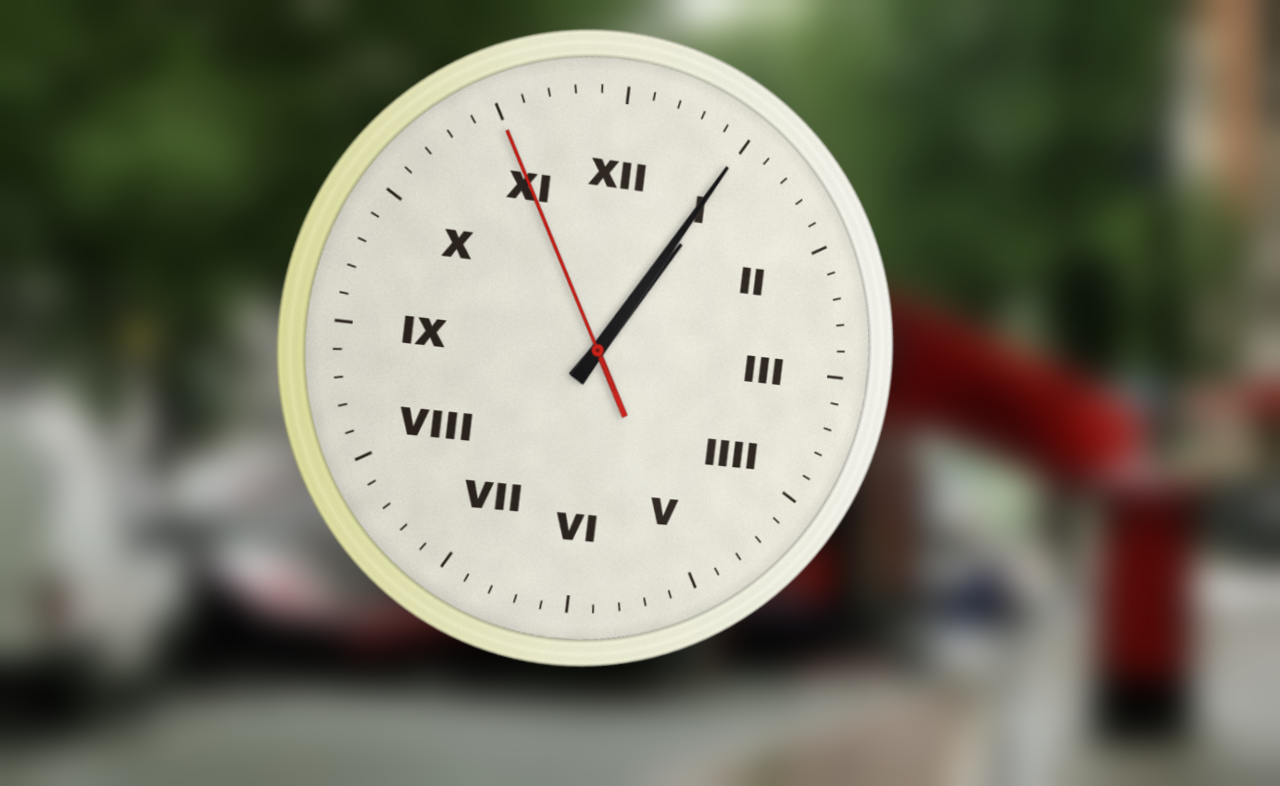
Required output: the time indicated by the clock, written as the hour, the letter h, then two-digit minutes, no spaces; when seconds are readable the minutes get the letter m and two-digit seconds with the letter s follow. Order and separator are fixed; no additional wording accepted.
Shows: 1h04m55s
